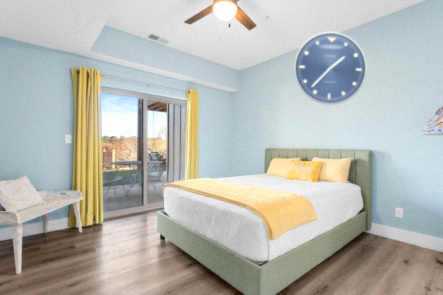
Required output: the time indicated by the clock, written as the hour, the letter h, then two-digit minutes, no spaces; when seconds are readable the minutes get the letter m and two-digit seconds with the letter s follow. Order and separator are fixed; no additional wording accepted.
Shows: 1h37
